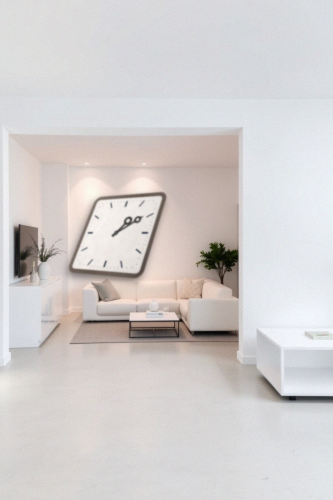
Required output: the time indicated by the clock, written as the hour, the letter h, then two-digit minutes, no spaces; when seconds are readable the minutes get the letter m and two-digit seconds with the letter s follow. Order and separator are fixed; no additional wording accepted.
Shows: 1h09
